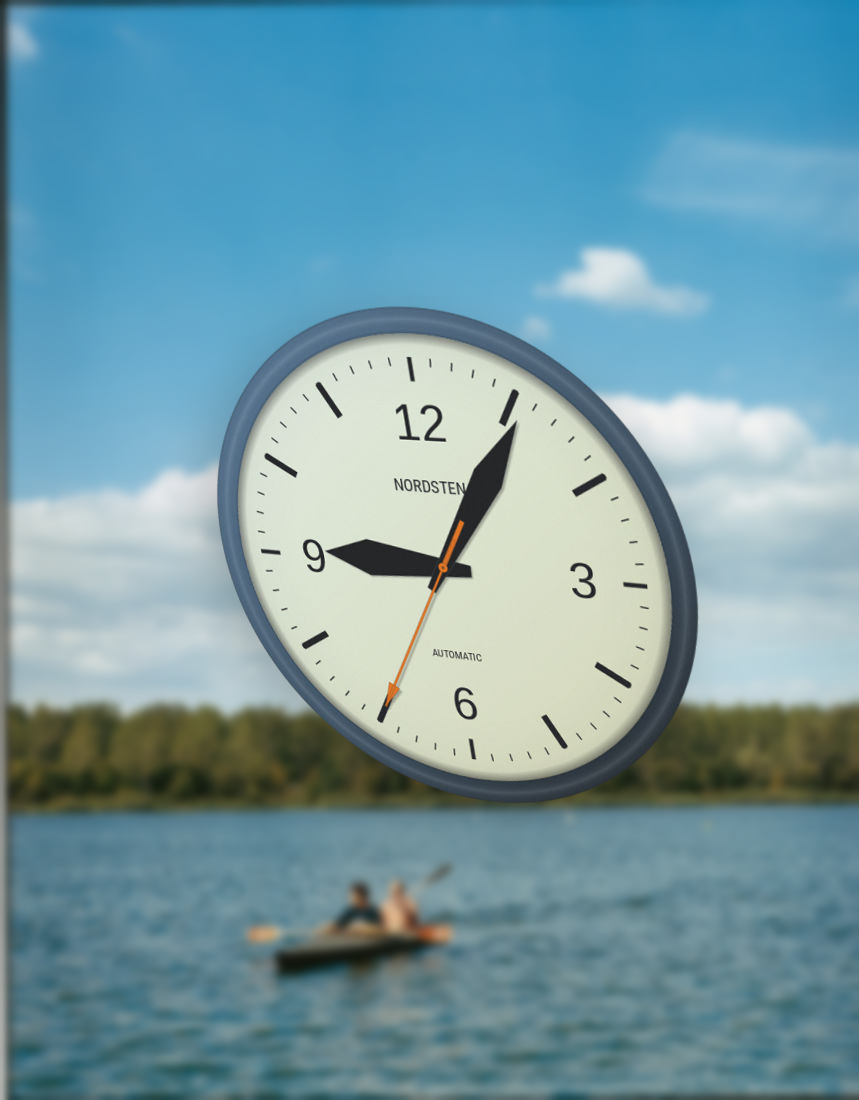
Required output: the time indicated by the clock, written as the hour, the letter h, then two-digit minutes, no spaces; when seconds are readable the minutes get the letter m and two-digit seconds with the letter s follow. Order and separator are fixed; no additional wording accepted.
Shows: 9h05m35s
